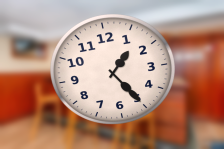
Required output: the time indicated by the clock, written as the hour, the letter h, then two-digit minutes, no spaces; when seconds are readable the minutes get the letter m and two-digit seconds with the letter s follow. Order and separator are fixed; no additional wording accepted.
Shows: 1h25
